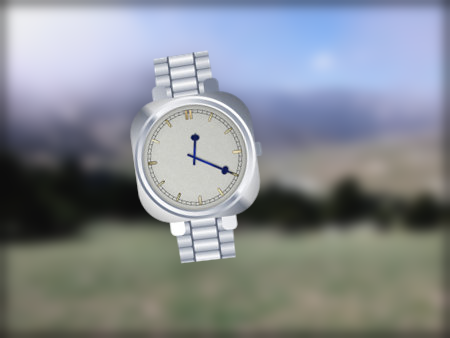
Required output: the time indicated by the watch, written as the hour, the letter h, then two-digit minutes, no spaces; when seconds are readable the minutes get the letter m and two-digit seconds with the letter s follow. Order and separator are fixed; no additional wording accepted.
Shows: 12h20
